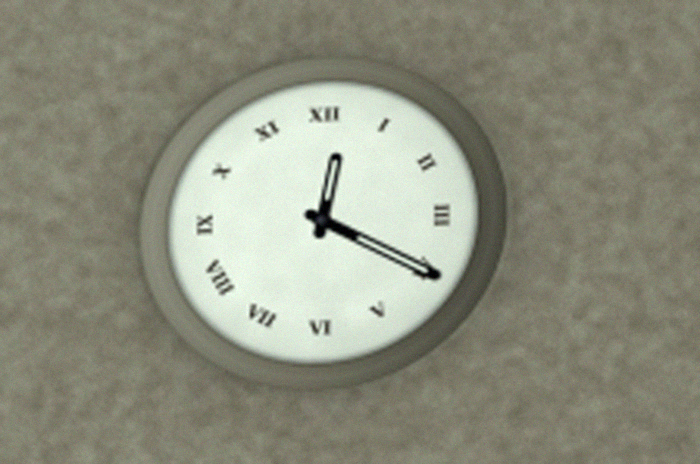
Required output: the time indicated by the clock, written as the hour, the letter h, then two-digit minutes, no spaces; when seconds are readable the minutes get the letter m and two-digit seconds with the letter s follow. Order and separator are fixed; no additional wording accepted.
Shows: 12h20
